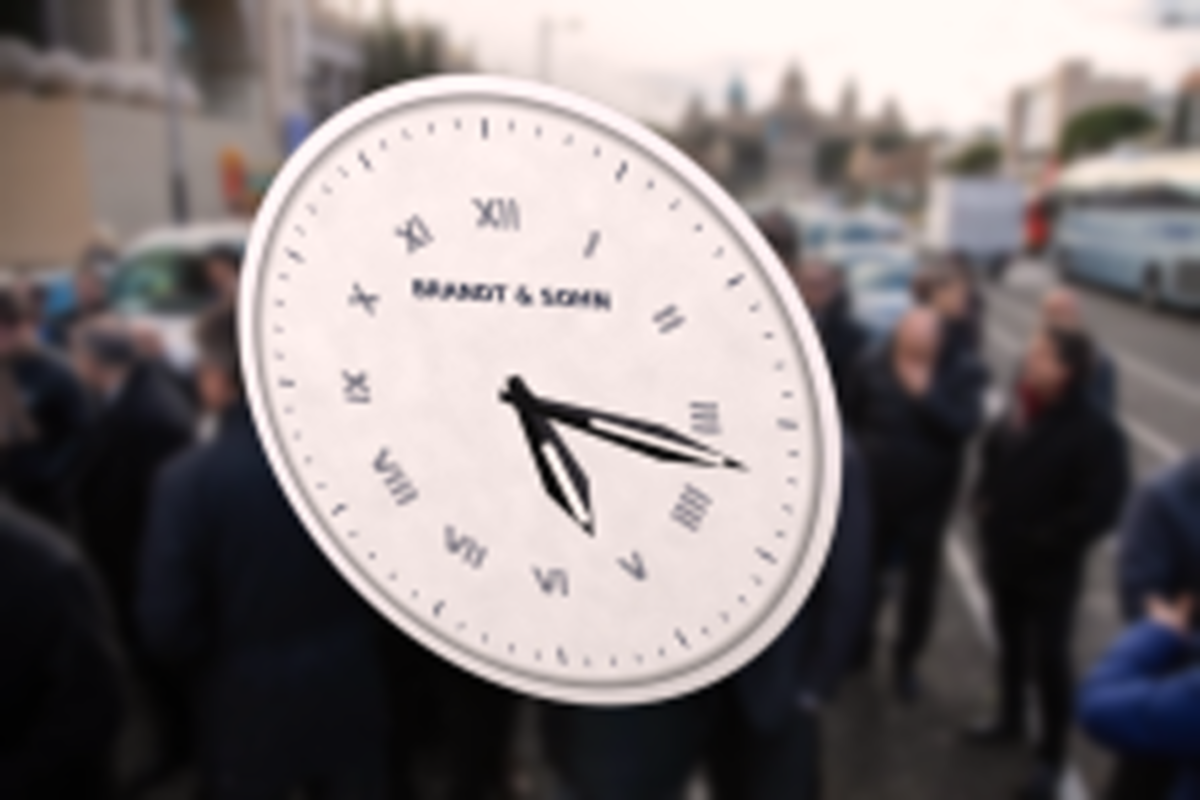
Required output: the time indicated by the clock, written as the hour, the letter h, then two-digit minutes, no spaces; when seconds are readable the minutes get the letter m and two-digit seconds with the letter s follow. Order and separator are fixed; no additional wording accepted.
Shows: 5h17
